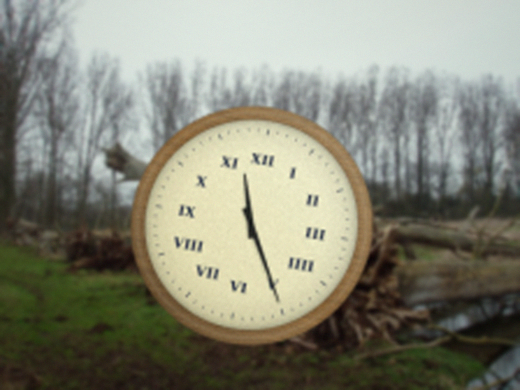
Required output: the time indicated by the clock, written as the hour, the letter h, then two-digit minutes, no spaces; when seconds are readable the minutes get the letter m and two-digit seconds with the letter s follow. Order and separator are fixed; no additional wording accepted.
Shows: 11h25
